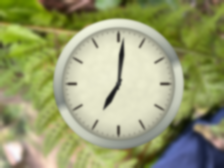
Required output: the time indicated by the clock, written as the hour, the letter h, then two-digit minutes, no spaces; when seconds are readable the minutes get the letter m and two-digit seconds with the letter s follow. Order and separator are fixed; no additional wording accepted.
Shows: 7h01
